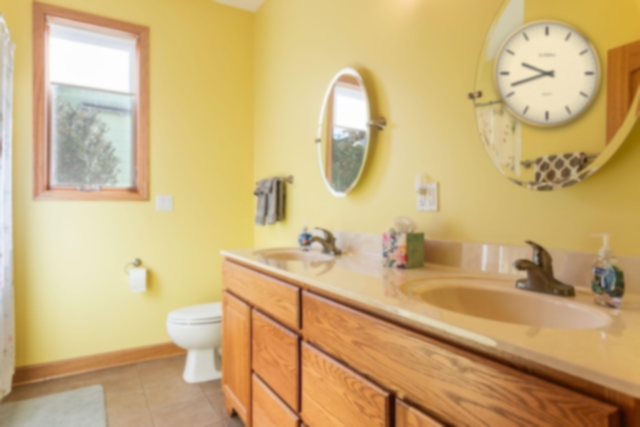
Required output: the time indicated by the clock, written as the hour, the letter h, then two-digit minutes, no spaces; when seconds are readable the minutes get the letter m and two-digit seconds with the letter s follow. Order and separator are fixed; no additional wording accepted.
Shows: 9h42
